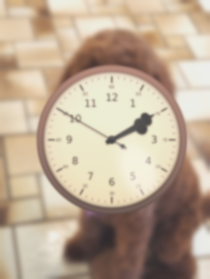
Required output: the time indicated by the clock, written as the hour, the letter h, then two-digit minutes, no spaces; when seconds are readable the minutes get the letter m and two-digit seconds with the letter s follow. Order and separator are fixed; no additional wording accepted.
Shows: 2h09m50s
